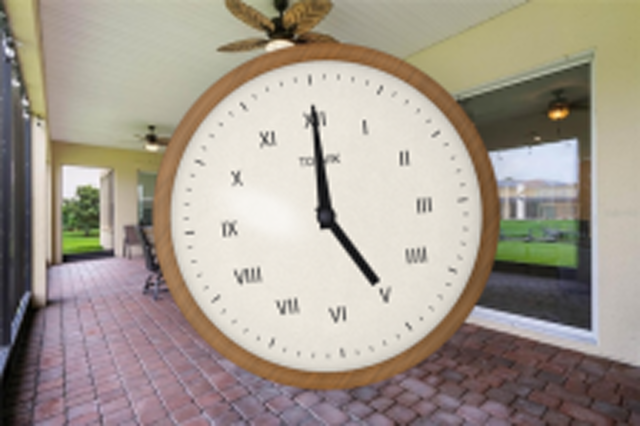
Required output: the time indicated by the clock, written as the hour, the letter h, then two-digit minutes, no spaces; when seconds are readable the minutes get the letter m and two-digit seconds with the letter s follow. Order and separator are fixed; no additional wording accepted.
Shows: 5h00
